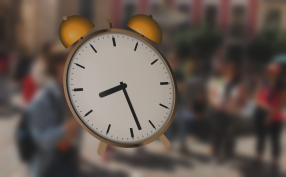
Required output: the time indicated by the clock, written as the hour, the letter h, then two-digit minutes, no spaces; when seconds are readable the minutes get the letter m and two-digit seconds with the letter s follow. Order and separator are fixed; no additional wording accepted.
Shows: 8h28
